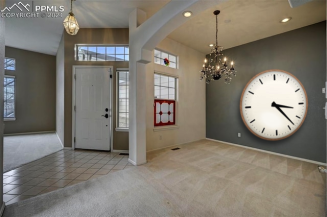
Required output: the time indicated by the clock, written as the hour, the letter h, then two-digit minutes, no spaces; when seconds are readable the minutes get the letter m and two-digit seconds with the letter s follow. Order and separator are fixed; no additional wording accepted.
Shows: 3h23
